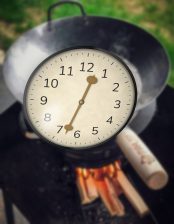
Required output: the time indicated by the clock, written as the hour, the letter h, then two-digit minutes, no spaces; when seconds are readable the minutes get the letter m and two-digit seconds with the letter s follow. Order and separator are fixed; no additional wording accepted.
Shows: 12h33
